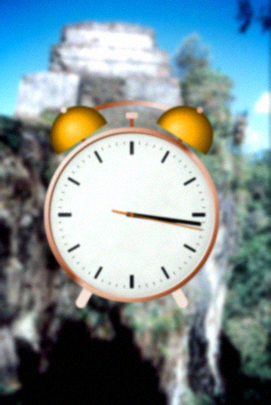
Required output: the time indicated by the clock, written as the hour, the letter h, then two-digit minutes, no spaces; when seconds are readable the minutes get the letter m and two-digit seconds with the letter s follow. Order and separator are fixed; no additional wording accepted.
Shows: 3h16m17s
